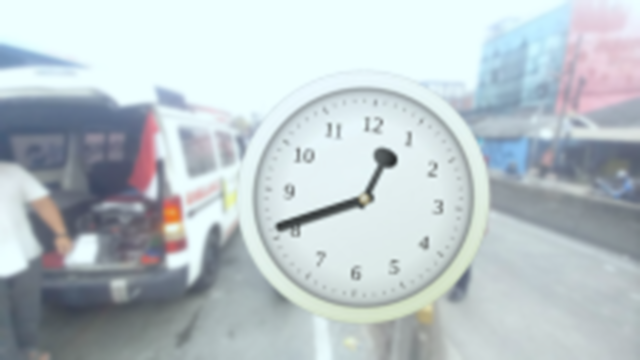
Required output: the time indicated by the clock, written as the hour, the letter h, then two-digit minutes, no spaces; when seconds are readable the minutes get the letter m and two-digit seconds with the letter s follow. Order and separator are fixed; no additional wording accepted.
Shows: 12h41
